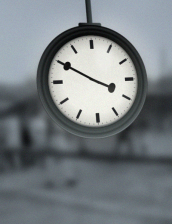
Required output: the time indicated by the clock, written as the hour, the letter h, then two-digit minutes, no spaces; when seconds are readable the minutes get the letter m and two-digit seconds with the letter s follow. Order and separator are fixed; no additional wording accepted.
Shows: 3h50
